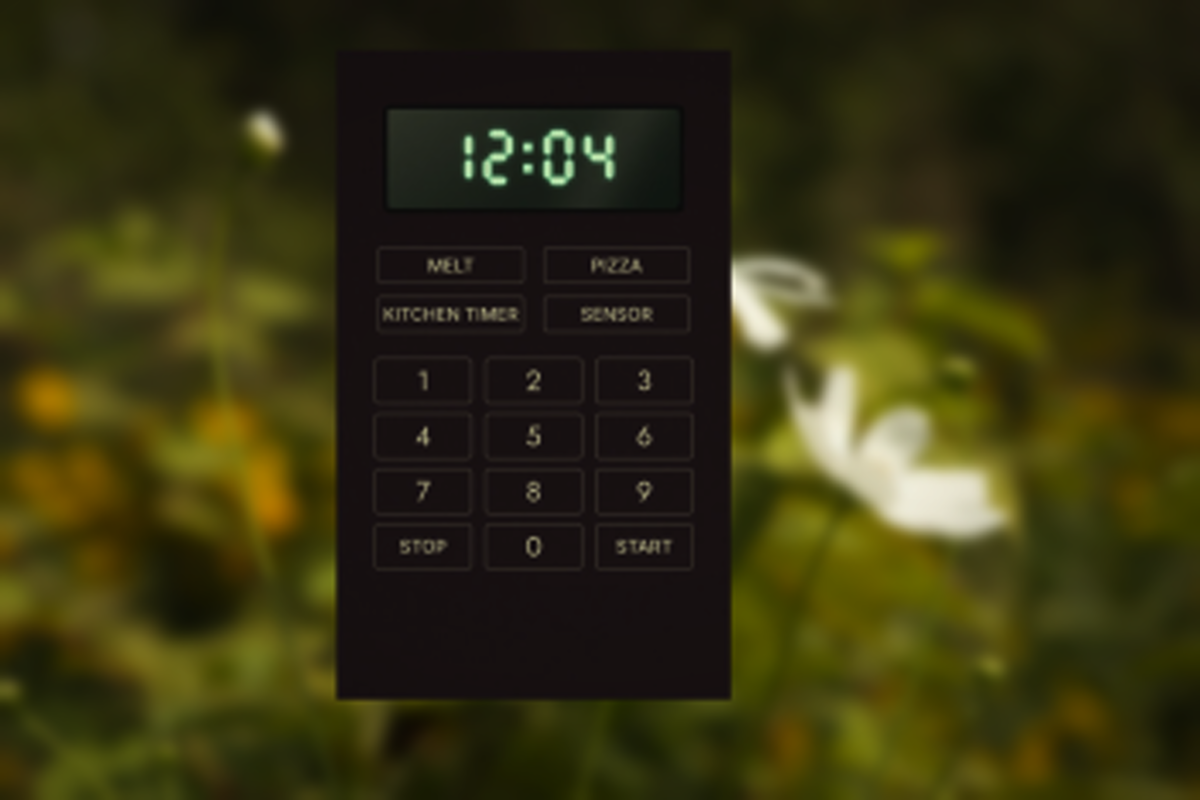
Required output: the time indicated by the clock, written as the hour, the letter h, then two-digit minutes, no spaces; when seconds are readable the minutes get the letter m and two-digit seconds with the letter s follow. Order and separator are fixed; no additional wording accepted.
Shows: 12h04
